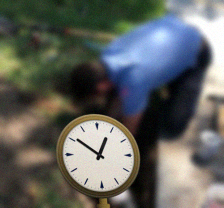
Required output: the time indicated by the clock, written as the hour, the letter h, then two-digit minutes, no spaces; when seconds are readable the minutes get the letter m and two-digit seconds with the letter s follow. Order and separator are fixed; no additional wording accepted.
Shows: 12h51
